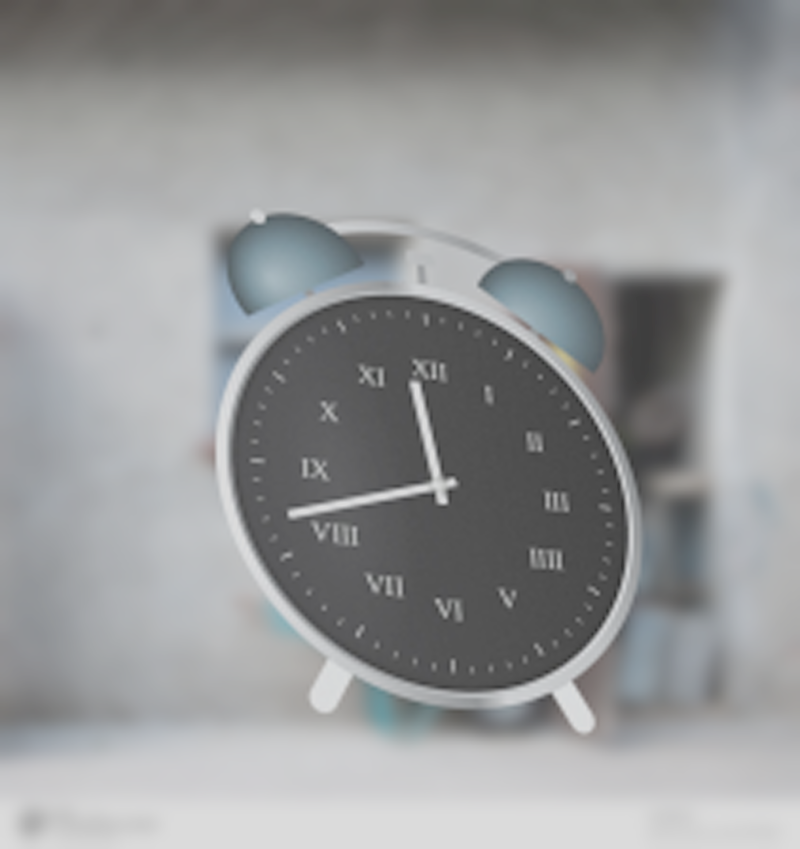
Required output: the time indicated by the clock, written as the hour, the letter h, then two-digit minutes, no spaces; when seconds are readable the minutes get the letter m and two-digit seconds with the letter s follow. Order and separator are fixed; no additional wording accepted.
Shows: 11h42
